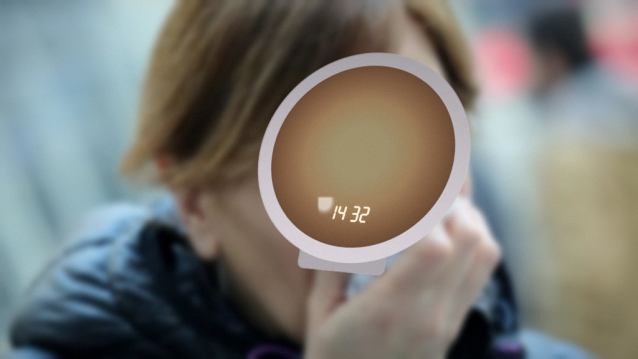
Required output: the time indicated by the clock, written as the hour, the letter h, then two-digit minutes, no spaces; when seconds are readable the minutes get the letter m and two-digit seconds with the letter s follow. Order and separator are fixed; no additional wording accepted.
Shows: 14h32
